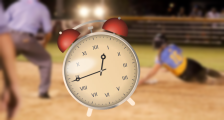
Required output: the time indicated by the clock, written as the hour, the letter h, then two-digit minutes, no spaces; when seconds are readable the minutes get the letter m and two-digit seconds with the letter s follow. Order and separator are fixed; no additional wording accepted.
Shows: 12h44
